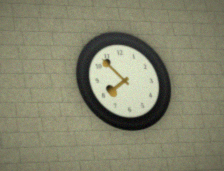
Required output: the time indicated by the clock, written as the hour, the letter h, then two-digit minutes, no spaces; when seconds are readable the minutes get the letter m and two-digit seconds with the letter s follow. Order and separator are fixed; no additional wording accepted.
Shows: 7h53
